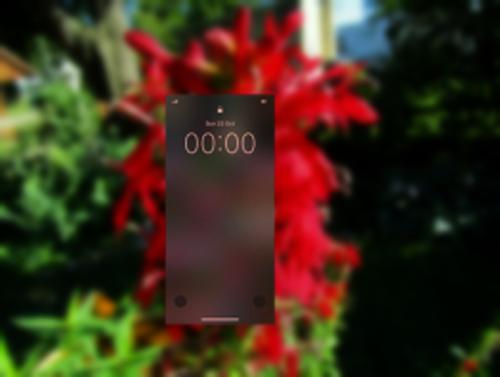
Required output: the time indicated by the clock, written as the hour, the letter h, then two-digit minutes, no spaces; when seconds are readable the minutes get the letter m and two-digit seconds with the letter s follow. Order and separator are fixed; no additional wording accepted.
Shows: 0h00
